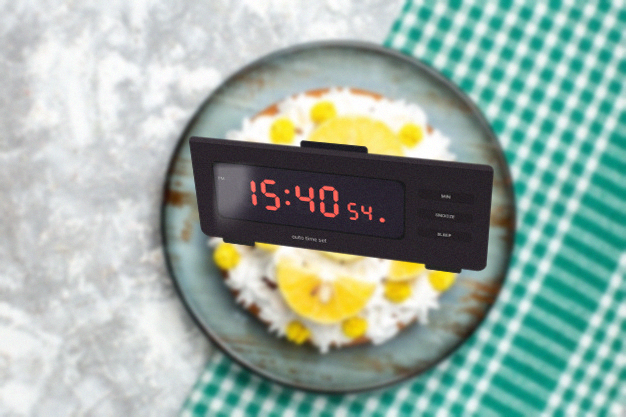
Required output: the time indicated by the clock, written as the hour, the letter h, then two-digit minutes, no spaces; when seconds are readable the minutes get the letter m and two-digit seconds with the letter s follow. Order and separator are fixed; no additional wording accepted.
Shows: 15h40m54s
